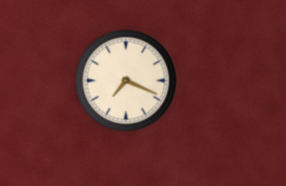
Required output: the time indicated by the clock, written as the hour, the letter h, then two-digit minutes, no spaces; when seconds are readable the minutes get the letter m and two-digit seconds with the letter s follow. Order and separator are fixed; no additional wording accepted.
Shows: 7h19
